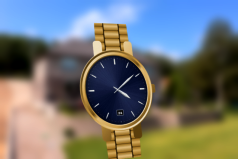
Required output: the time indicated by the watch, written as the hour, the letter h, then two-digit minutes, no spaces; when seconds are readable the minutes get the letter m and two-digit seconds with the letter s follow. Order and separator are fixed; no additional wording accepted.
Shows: 4h09
